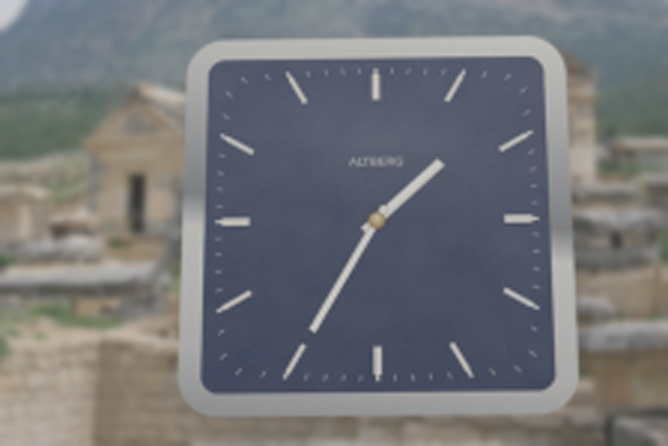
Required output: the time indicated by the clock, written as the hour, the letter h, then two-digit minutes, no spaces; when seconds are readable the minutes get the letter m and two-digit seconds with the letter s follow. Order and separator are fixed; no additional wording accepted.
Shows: 1h35
